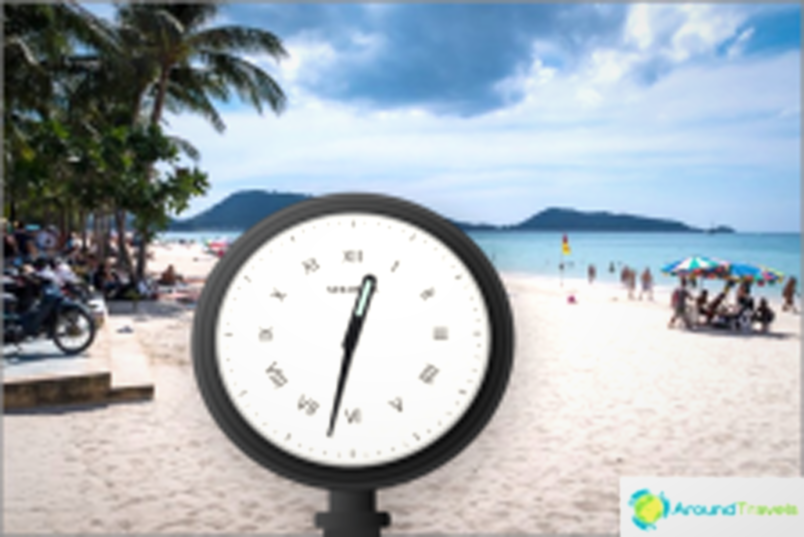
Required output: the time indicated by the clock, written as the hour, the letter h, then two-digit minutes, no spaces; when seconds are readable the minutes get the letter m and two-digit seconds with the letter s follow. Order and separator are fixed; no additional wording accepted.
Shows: 12h32
